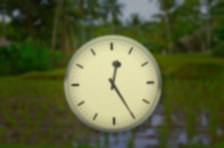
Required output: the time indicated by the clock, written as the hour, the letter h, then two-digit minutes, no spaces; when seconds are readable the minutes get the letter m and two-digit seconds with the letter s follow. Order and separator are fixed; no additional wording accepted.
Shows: 12h25
